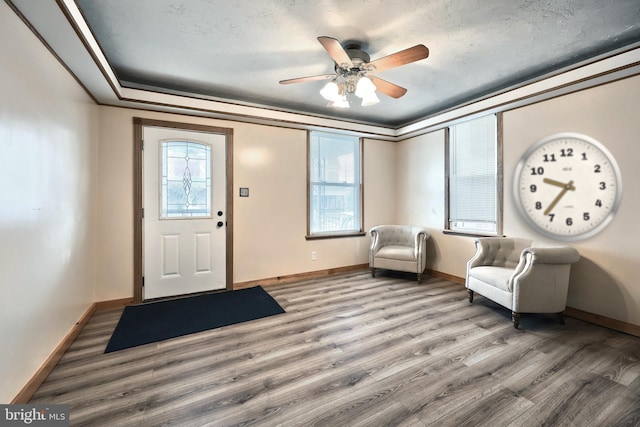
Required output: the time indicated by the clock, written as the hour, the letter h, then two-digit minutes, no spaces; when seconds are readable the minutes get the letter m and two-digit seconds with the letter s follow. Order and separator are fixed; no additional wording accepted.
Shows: 9h37
